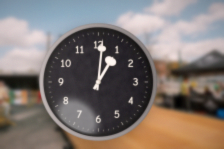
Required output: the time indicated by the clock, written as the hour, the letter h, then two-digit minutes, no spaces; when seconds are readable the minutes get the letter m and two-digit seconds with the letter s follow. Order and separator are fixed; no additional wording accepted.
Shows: 1h01
